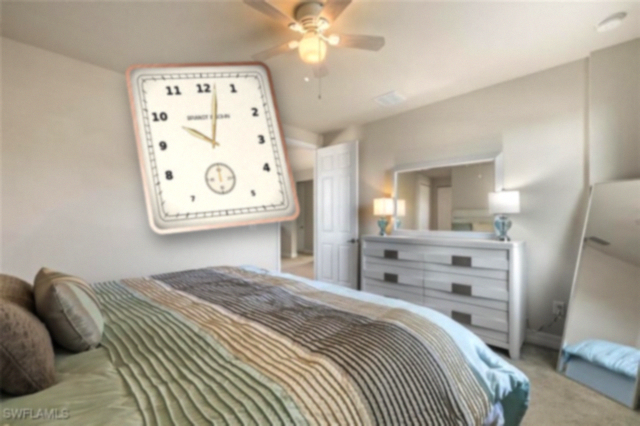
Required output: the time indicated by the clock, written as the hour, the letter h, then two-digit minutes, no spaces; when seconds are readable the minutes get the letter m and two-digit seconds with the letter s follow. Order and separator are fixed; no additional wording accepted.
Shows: 10h02
